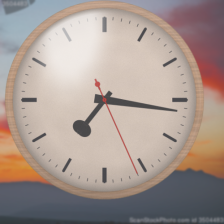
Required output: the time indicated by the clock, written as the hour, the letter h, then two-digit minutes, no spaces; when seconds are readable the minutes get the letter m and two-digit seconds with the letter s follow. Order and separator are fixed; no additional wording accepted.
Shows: 7h16m26s
